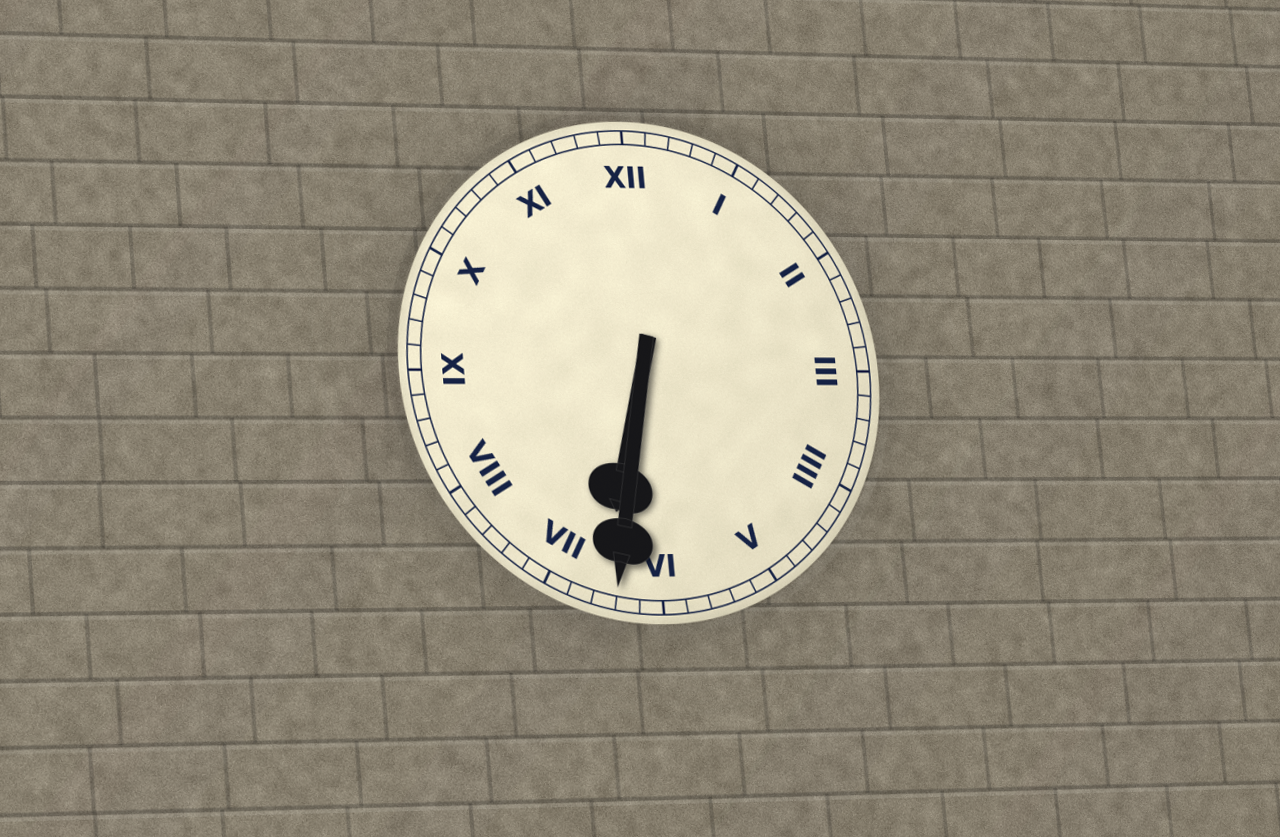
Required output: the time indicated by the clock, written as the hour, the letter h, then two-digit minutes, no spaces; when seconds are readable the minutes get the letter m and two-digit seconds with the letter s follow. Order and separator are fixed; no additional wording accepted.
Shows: 6h32
